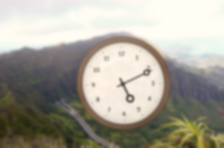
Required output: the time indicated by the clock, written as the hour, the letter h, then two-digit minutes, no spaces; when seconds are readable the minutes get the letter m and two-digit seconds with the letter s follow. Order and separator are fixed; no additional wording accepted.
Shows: 5h11
